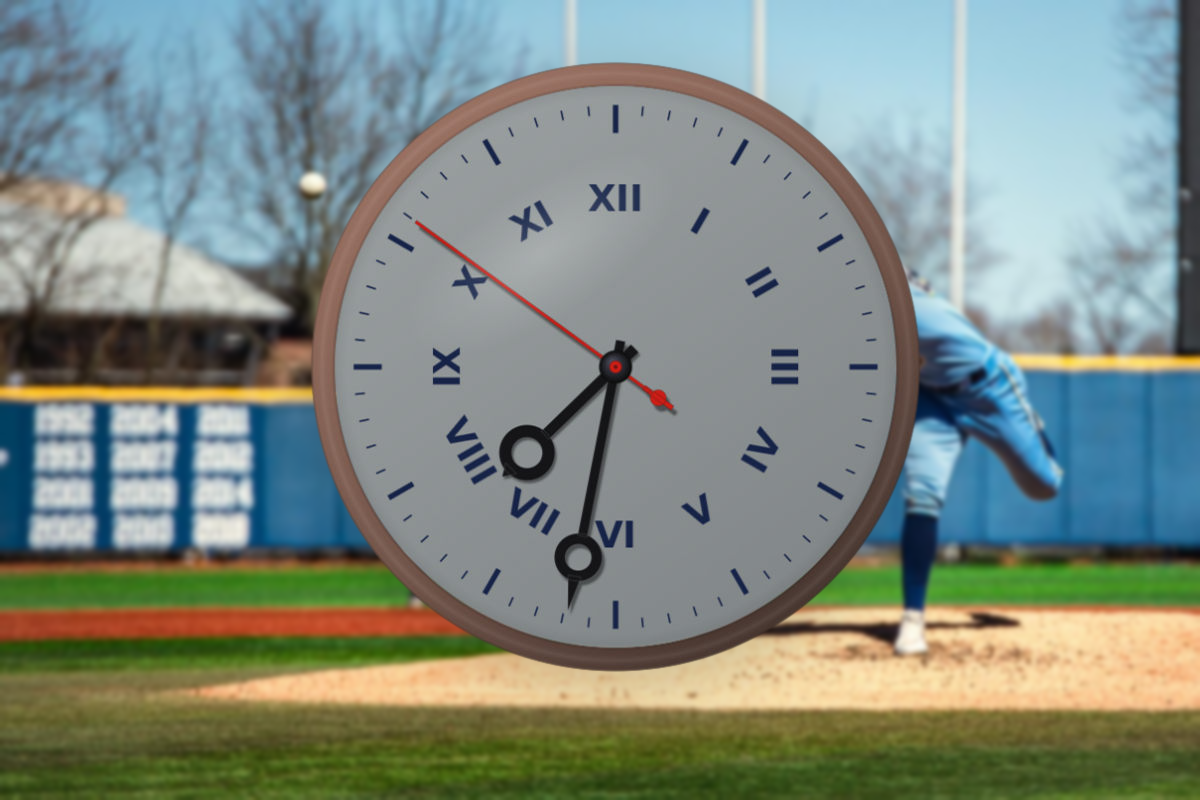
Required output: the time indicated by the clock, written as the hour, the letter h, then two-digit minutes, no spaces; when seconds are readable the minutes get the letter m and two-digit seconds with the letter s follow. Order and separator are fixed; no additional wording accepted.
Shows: 7h31m51s
